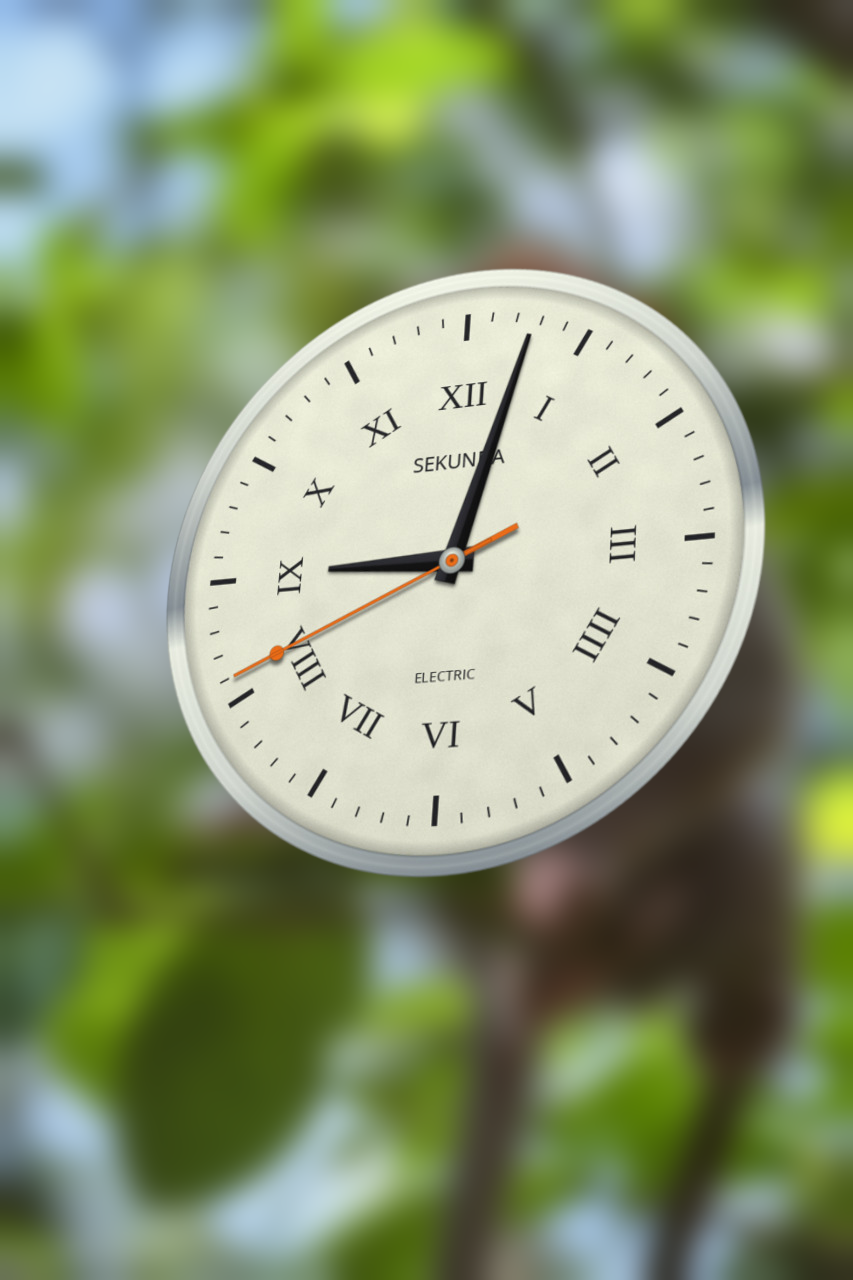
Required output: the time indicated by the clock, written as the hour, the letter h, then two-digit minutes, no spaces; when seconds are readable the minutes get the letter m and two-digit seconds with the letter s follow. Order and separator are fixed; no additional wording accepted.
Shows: 9h02m41s
